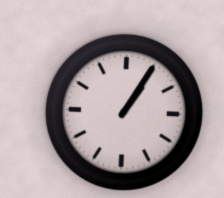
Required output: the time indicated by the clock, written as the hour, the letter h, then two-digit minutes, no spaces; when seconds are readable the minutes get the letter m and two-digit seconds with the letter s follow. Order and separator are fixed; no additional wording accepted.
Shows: 1h05
